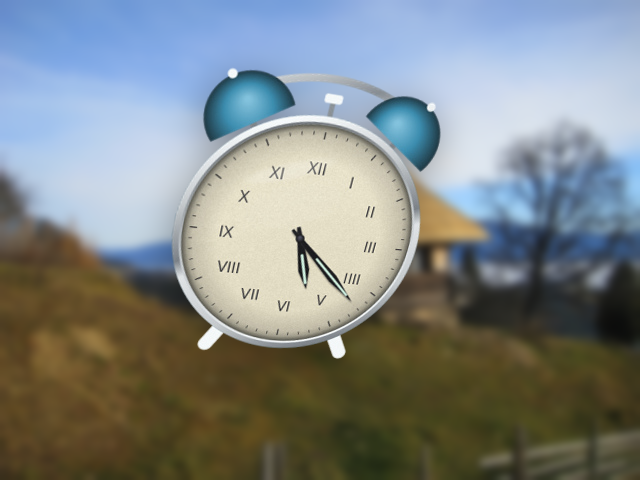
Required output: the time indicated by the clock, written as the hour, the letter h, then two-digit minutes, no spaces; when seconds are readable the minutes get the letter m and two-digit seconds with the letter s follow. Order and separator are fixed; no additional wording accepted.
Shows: 5h22
